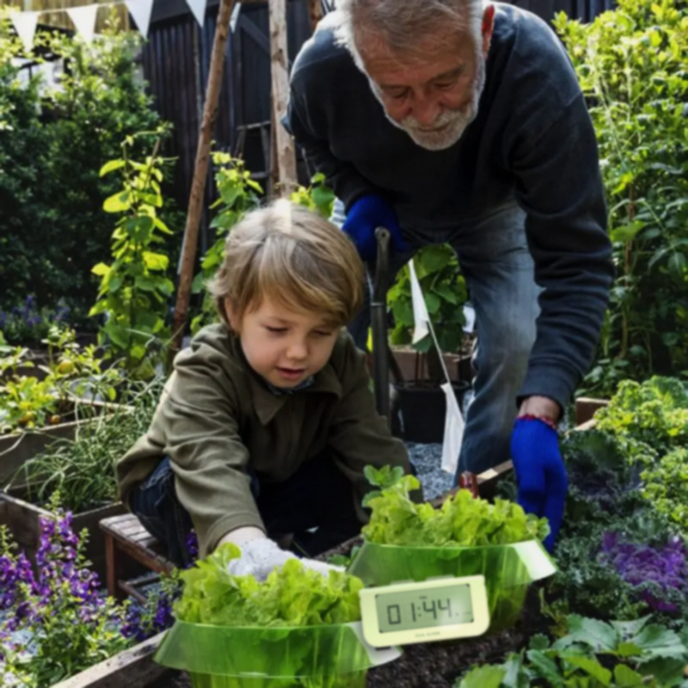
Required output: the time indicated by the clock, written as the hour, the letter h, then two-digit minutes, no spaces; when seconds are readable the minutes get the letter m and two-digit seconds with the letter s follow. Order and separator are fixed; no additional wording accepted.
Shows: 1h44
